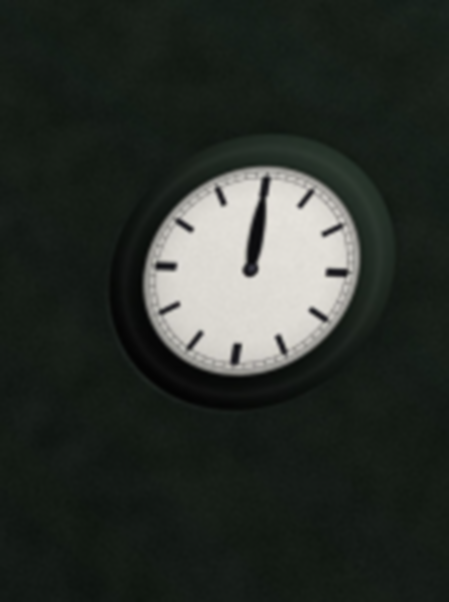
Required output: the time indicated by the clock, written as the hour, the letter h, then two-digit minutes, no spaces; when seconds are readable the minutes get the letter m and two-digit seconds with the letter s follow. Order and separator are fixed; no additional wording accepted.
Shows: 12h00
